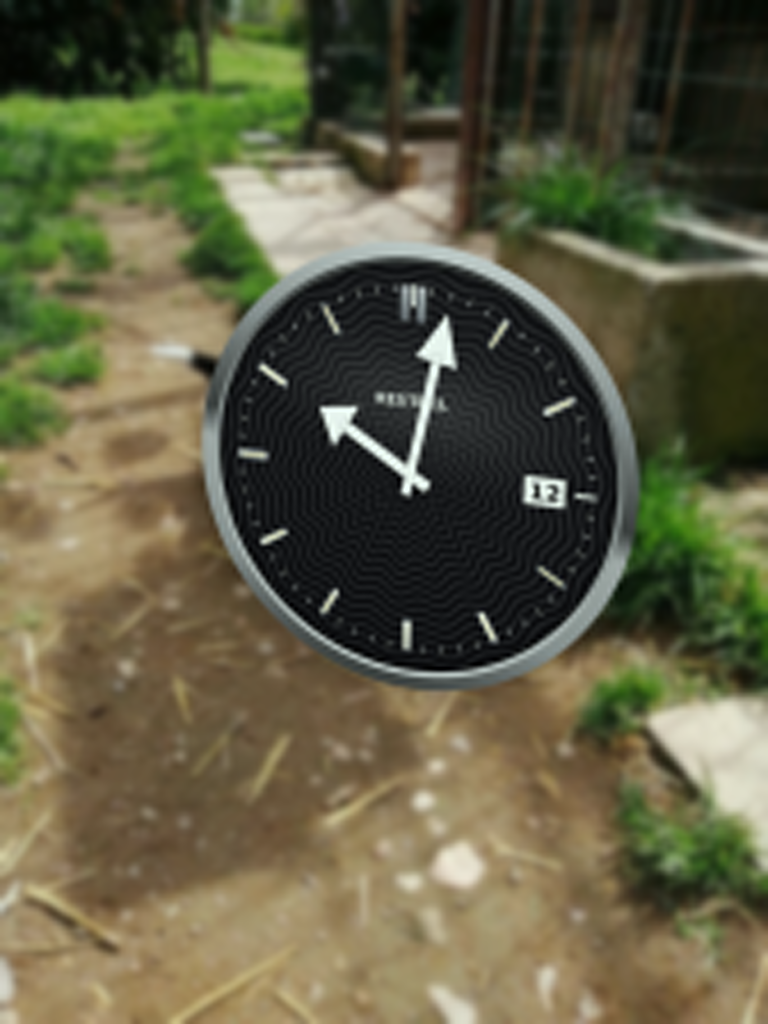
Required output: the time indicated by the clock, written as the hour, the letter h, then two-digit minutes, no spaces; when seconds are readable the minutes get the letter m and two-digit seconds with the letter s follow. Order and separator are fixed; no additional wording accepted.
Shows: 10h02
